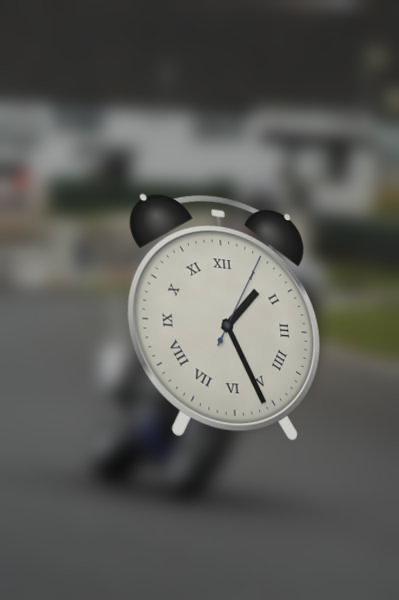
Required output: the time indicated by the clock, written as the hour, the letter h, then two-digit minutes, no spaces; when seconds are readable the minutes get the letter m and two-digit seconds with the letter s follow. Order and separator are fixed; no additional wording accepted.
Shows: 1h26m05s
